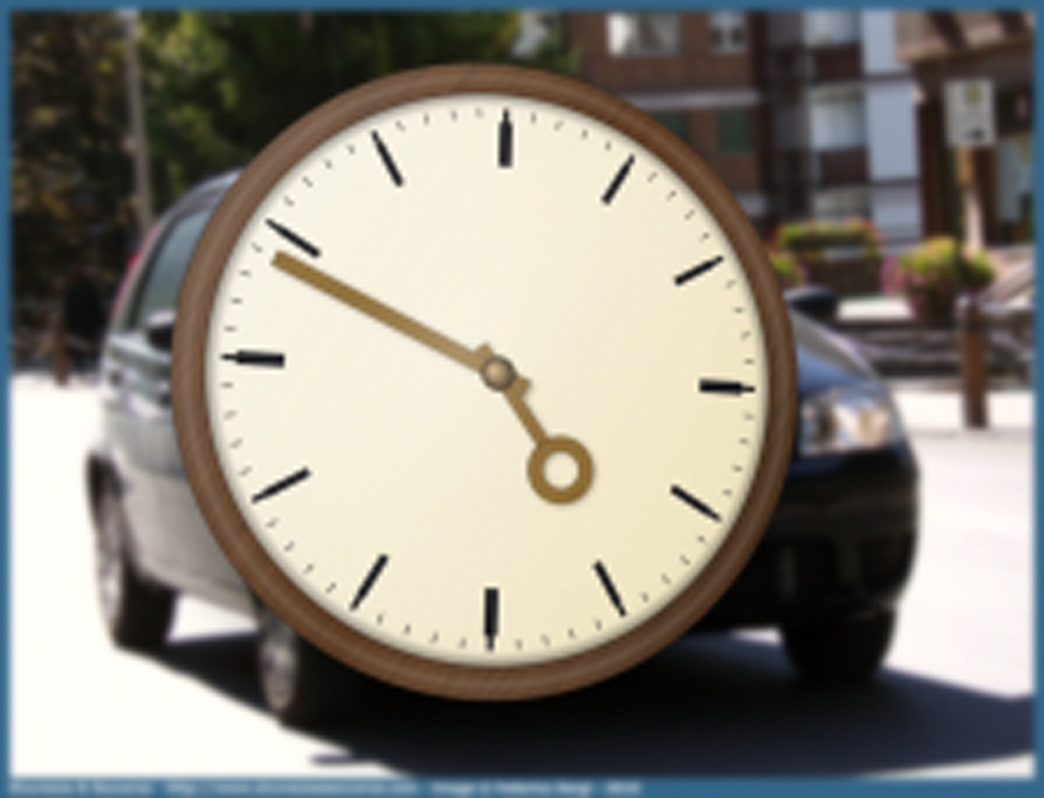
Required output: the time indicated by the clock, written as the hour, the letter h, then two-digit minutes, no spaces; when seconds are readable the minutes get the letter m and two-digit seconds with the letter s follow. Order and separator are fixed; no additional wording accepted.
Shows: 4h49
